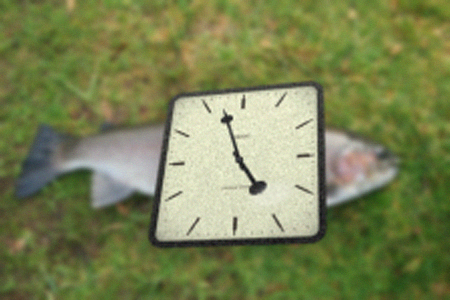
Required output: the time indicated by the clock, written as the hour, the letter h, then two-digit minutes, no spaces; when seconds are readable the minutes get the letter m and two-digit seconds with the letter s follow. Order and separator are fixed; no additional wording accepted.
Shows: 4h57
